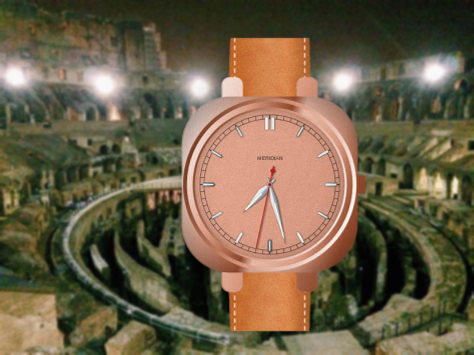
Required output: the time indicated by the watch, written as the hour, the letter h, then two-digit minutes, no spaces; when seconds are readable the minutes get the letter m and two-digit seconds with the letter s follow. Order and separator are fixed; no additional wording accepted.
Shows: 7h27m32s
